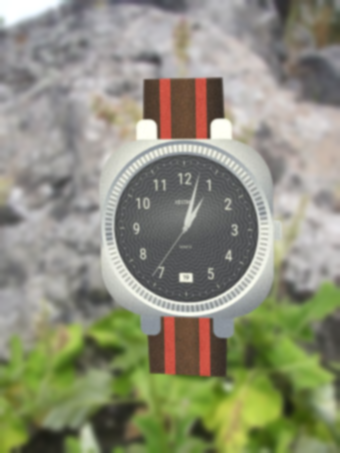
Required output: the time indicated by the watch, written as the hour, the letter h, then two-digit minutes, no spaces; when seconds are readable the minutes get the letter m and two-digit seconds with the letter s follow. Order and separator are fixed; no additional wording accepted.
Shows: 1h02m36s
